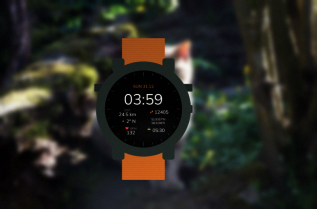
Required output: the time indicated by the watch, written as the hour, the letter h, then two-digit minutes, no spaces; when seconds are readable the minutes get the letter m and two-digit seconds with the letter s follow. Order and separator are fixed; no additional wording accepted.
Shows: 3h59
